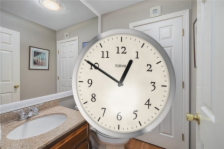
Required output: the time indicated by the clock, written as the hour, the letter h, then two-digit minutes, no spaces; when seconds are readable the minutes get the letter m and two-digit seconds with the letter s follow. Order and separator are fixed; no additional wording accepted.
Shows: 12h50
